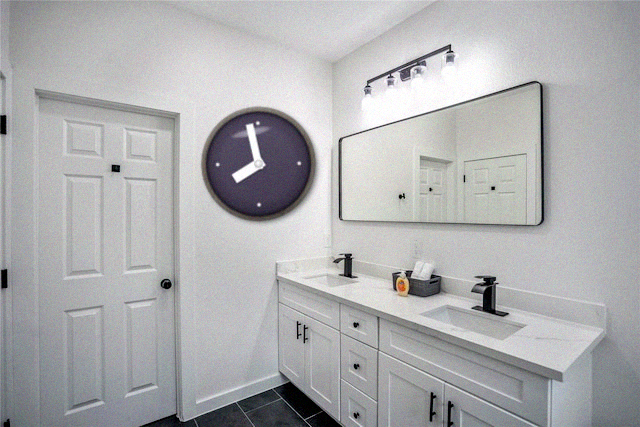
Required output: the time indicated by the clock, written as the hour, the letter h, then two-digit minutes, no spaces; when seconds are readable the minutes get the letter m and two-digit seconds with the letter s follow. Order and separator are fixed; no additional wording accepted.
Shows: 7h58
